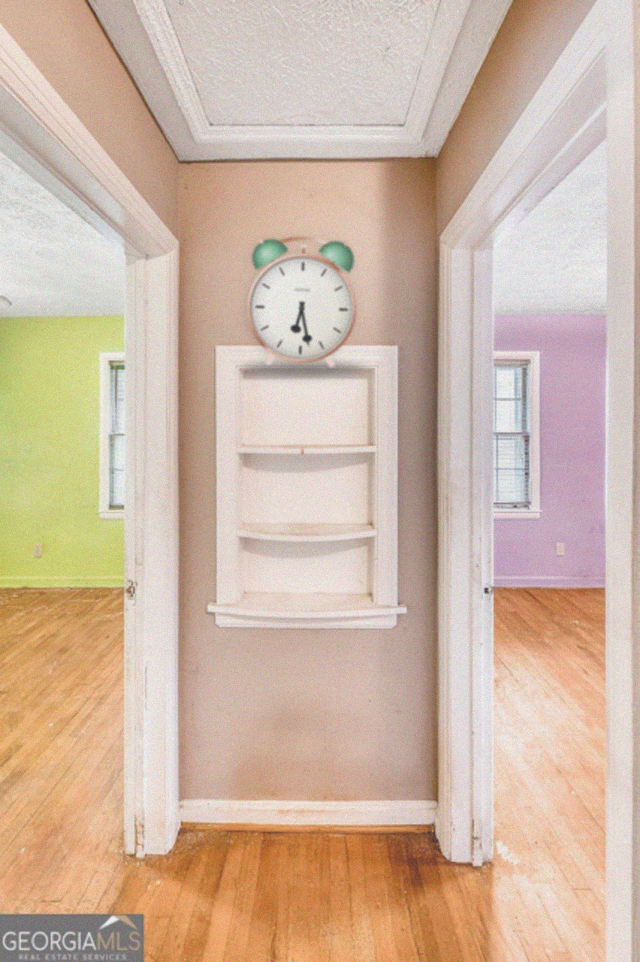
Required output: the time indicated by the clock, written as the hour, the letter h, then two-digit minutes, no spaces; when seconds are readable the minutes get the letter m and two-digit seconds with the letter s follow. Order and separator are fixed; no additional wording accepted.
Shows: 6h28
